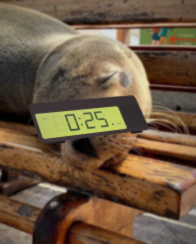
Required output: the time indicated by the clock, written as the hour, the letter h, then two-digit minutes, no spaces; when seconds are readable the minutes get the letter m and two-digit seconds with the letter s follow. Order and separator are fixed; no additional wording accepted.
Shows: 0h25
